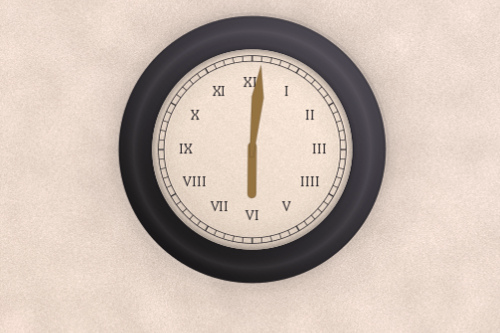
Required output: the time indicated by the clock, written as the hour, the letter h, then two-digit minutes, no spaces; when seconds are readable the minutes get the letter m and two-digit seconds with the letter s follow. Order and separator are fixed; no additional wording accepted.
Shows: 6h01
